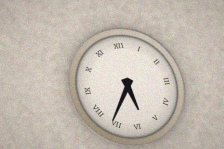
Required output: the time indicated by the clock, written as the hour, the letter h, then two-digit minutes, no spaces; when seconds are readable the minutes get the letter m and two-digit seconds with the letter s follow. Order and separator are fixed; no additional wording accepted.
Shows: 5h36
